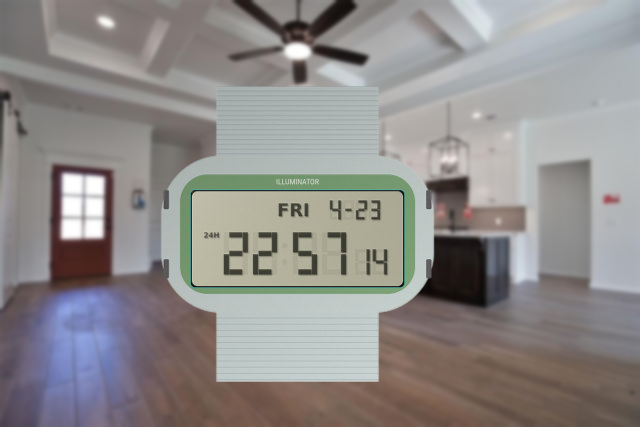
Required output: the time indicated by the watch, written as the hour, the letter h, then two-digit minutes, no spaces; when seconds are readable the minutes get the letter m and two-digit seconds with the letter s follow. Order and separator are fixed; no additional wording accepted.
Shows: 22h57m14s
